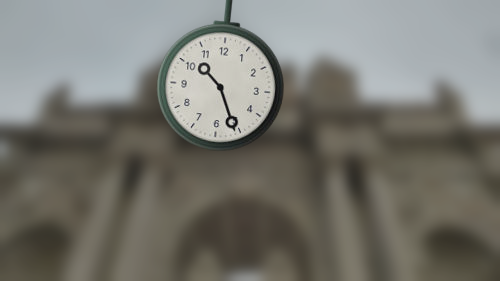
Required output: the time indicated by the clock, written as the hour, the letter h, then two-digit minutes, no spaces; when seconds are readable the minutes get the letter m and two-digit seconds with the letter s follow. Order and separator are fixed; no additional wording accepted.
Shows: 10h26
